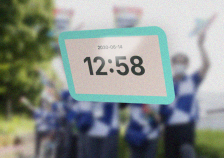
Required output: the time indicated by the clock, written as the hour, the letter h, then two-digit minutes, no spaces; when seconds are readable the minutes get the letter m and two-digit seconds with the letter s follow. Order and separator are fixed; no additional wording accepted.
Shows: 12h58
